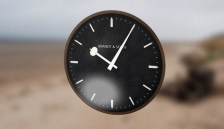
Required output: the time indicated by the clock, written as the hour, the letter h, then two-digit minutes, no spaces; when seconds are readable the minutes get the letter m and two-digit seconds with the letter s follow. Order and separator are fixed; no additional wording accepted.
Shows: 10h05
